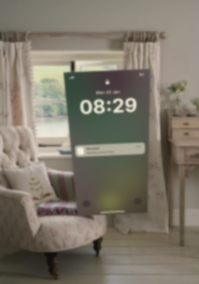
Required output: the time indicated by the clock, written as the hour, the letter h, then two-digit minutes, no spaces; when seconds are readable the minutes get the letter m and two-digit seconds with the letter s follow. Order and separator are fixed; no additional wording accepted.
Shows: 8h29
